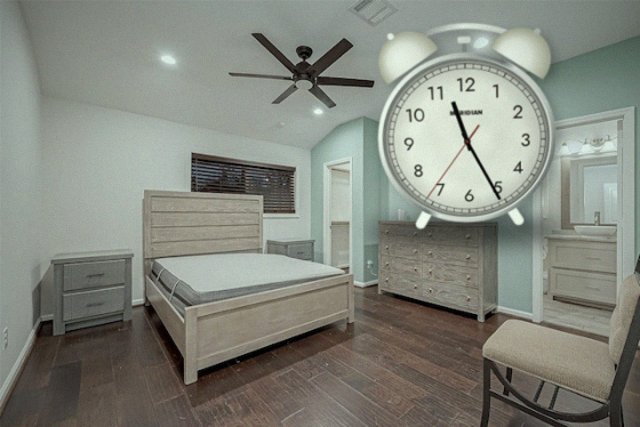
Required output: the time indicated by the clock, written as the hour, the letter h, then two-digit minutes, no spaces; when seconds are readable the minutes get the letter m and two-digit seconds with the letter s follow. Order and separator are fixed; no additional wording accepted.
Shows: 11h25m36s
